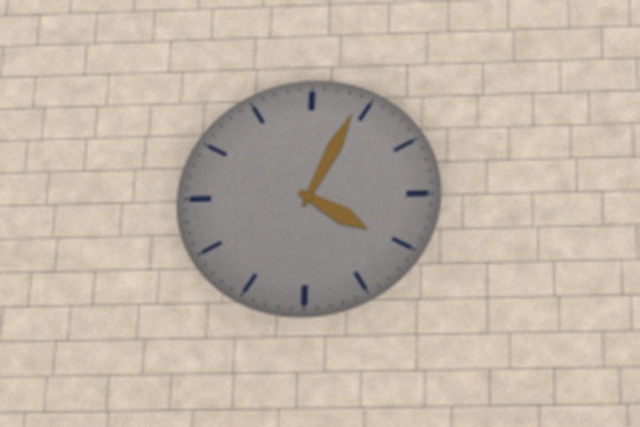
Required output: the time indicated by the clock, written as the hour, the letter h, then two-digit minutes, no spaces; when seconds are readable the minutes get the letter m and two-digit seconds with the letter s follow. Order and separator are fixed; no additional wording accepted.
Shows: 4h04
